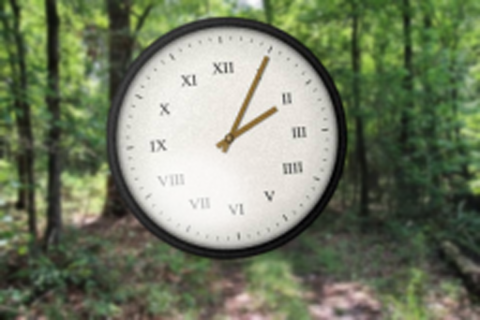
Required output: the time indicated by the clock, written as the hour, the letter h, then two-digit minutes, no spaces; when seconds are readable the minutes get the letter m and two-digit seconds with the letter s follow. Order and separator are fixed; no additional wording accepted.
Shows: 2h05
